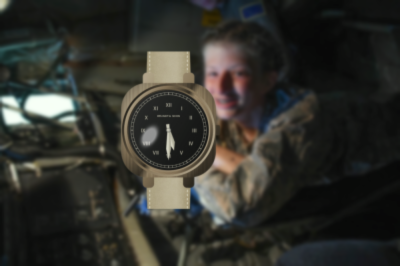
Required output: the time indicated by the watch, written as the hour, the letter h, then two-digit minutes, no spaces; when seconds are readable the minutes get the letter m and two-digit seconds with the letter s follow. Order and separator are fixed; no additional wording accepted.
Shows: 5h30
